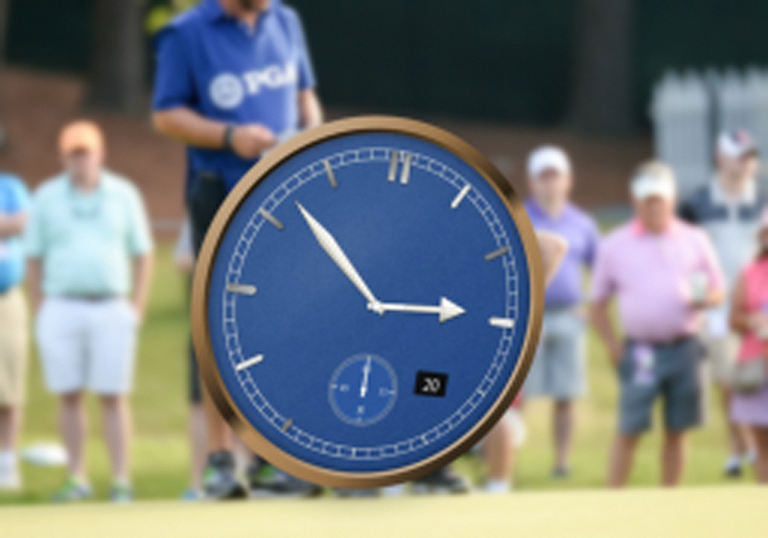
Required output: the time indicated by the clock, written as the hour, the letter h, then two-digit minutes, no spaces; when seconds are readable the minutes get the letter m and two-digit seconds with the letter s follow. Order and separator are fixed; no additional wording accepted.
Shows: 2h52
